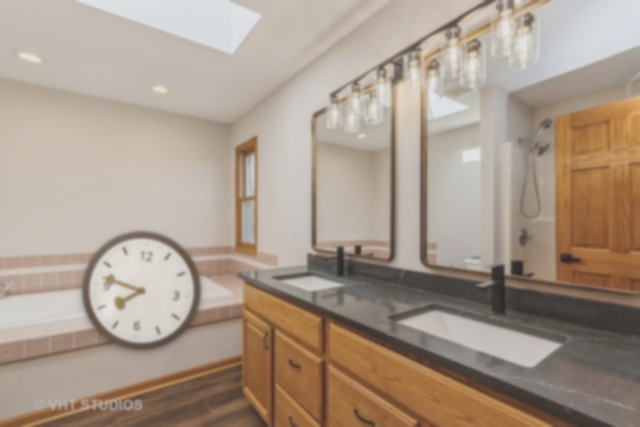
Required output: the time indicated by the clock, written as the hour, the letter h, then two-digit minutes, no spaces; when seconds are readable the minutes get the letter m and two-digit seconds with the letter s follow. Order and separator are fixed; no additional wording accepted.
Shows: 7h47
